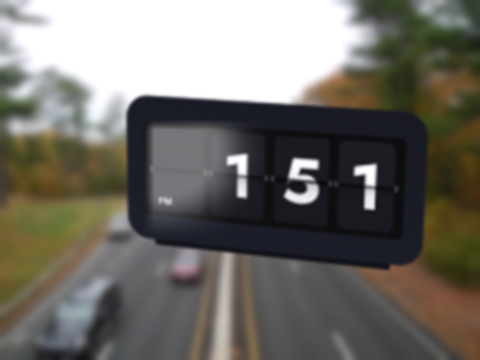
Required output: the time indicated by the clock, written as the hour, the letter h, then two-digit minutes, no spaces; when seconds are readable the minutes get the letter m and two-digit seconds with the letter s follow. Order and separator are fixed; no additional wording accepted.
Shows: 1h51
